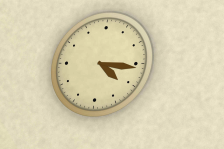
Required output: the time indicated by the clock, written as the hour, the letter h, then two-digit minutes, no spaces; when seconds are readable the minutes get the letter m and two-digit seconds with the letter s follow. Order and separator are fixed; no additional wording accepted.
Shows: 4h16
